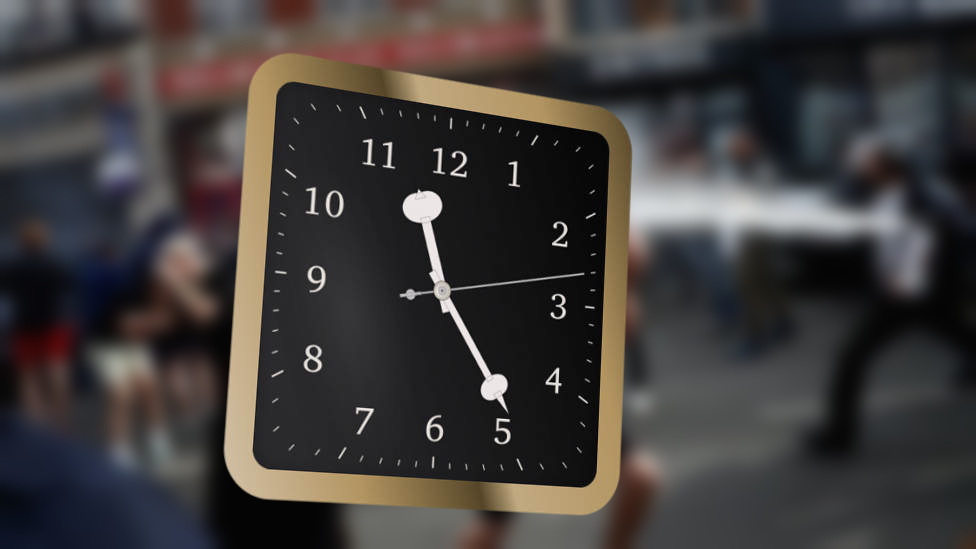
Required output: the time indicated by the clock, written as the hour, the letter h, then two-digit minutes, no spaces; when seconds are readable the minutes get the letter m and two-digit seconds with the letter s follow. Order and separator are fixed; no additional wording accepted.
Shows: 11h24m13s
